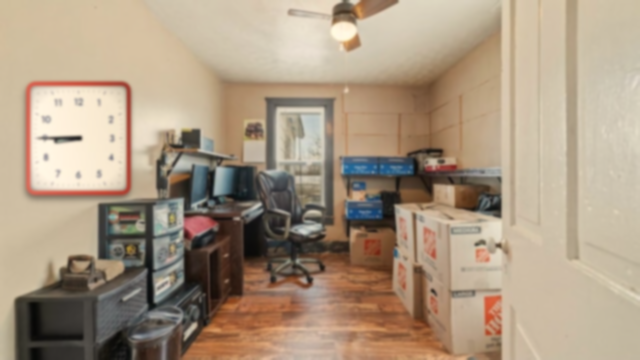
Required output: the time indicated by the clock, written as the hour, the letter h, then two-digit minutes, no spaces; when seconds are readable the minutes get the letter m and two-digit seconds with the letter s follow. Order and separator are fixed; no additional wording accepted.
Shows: 8h45
